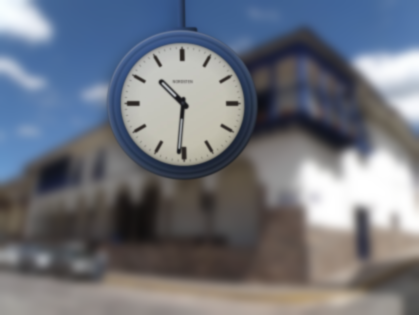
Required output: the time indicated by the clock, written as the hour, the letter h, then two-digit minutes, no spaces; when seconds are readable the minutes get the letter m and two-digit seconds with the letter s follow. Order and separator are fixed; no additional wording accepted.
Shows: 10h31
